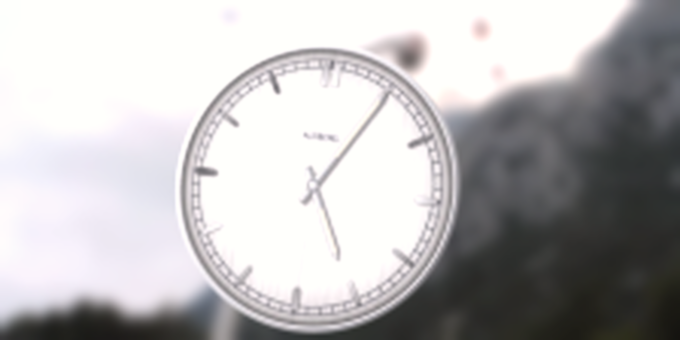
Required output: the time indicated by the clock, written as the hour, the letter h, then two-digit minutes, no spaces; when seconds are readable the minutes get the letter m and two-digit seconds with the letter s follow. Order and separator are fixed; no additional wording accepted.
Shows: 5h05
